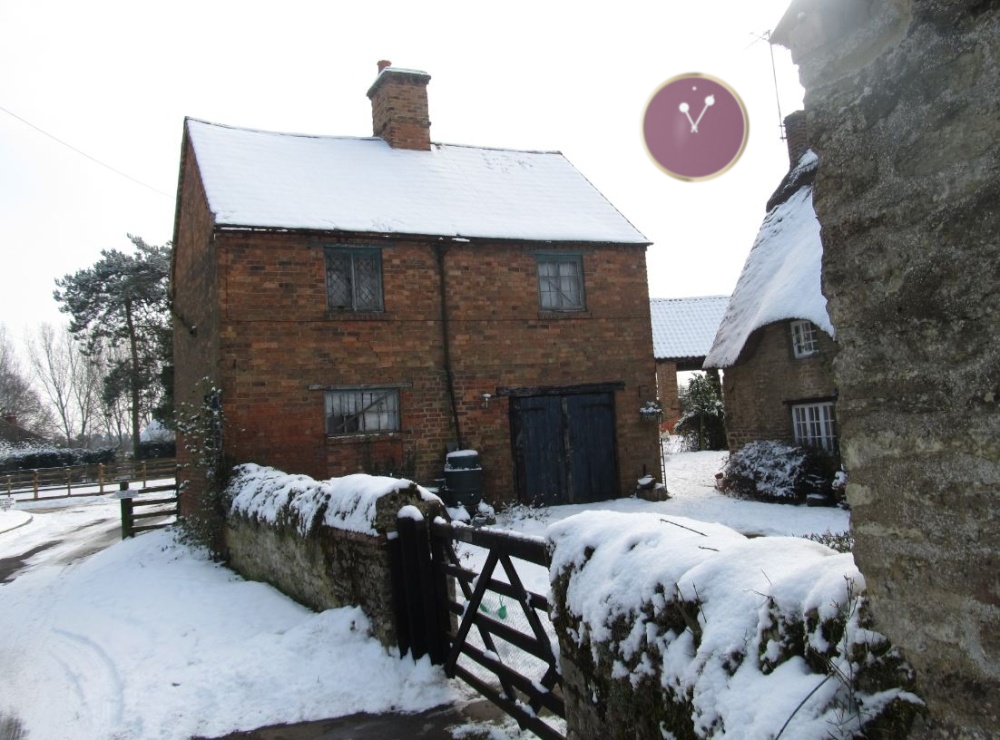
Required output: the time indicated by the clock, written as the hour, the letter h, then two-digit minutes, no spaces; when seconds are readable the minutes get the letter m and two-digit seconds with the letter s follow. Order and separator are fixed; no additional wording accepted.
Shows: 11h05
